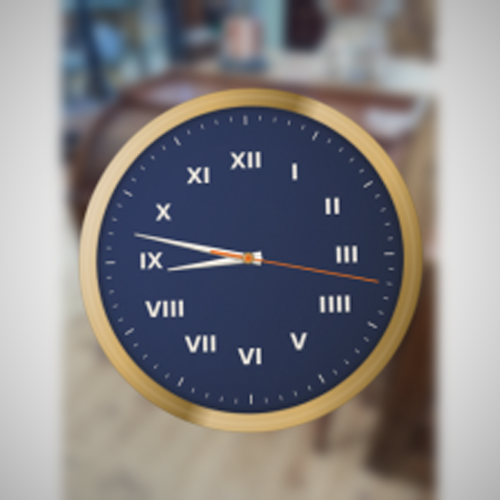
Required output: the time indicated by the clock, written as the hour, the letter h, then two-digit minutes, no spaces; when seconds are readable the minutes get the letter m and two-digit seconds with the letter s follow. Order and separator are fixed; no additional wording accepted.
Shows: 8h47m17s
